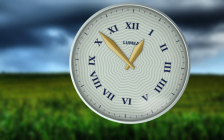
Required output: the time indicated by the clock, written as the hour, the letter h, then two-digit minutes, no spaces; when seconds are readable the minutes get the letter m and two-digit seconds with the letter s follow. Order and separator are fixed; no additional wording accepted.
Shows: 12h52
